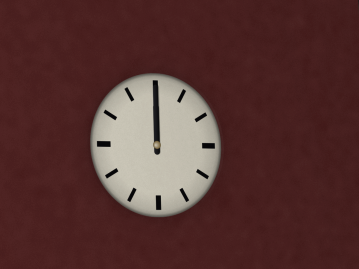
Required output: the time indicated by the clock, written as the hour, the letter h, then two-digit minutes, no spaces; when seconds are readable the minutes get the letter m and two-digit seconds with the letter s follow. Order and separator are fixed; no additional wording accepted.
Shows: 12h00
